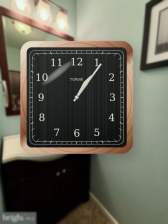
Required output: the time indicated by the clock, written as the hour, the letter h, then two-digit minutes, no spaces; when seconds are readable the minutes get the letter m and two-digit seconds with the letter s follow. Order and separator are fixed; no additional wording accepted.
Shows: 1h06
